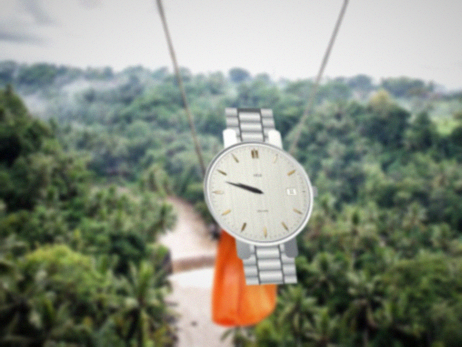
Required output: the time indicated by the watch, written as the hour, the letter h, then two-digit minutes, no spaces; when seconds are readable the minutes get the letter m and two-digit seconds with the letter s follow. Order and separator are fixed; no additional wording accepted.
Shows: 9h48
